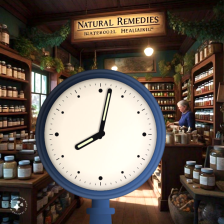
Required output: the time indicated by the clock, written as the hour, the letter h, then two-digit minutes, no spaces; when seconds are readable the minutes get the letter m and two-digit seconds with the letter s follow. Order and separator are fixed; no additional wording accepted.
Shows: 8h02
